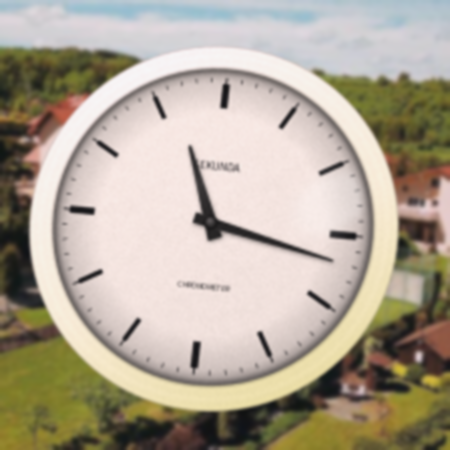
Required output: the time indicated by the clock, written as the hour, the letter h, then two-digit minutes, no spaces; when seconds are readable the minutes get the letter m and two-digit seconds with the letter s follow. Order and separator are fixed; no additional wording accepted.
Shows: 11h17
